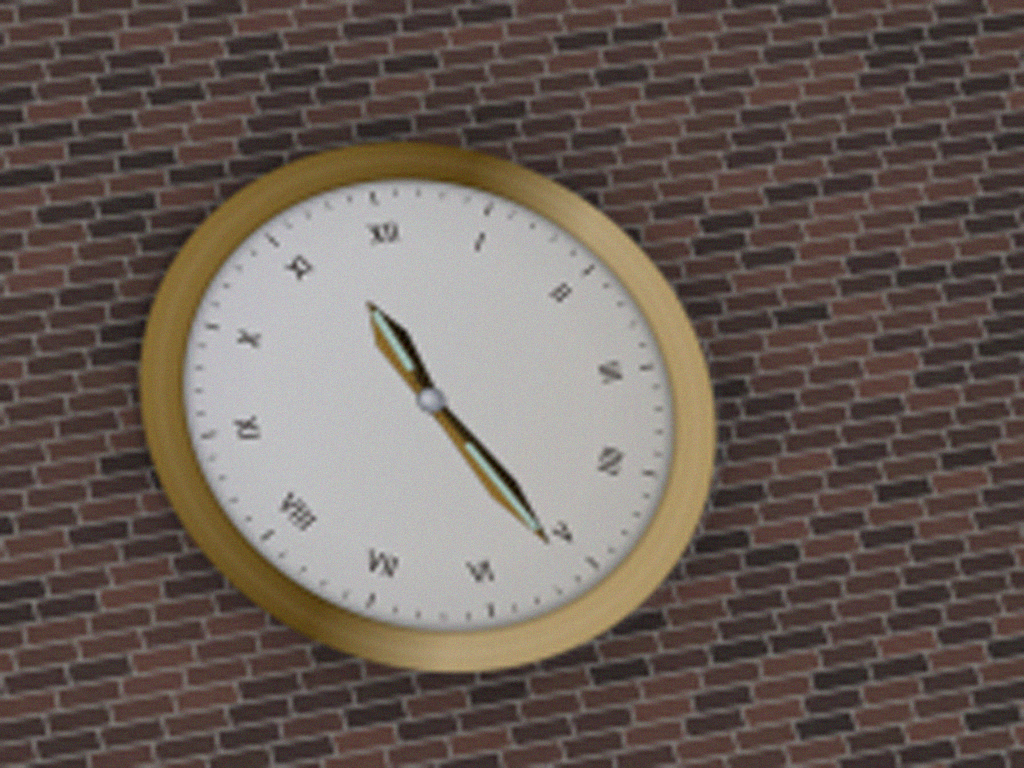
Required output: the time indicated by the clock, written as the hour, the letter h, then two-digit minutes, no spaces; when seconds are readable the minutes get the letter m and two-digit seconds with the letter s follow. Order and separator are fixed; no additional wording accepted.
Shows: 11h26
